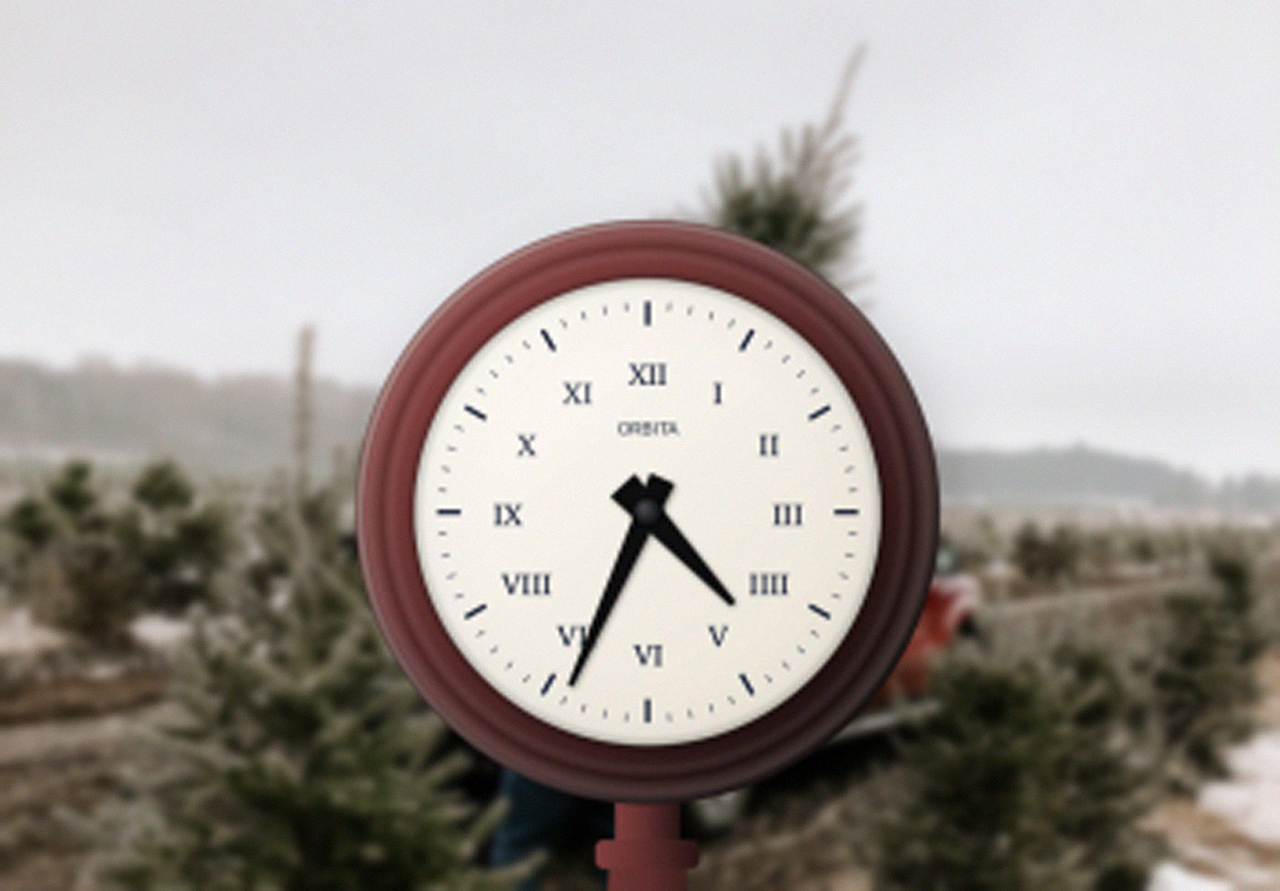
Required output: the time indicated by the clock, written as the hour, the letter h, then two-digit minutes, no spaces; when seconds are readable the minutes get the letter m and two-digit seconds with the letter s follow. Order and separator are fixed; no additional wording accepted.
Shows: 4h34
